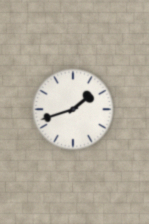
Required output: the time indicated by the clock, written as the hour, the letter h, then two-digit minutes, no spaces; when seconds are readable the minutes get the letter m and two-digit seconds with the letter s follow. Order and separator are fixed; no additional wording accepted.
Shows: 1h42
